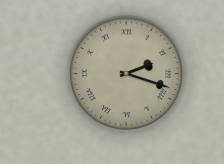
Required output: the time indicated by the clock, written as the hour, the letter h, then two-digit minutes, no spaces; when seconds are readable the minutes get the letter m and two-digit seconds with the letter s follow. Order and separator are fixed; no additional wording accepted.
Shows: 2h18
